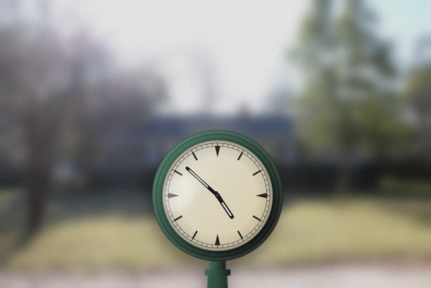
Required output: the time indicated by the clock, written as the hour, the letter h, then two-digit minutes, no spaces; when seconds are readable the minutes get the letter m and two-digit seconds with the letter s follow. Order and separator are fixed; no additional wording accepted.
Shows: 4h52
